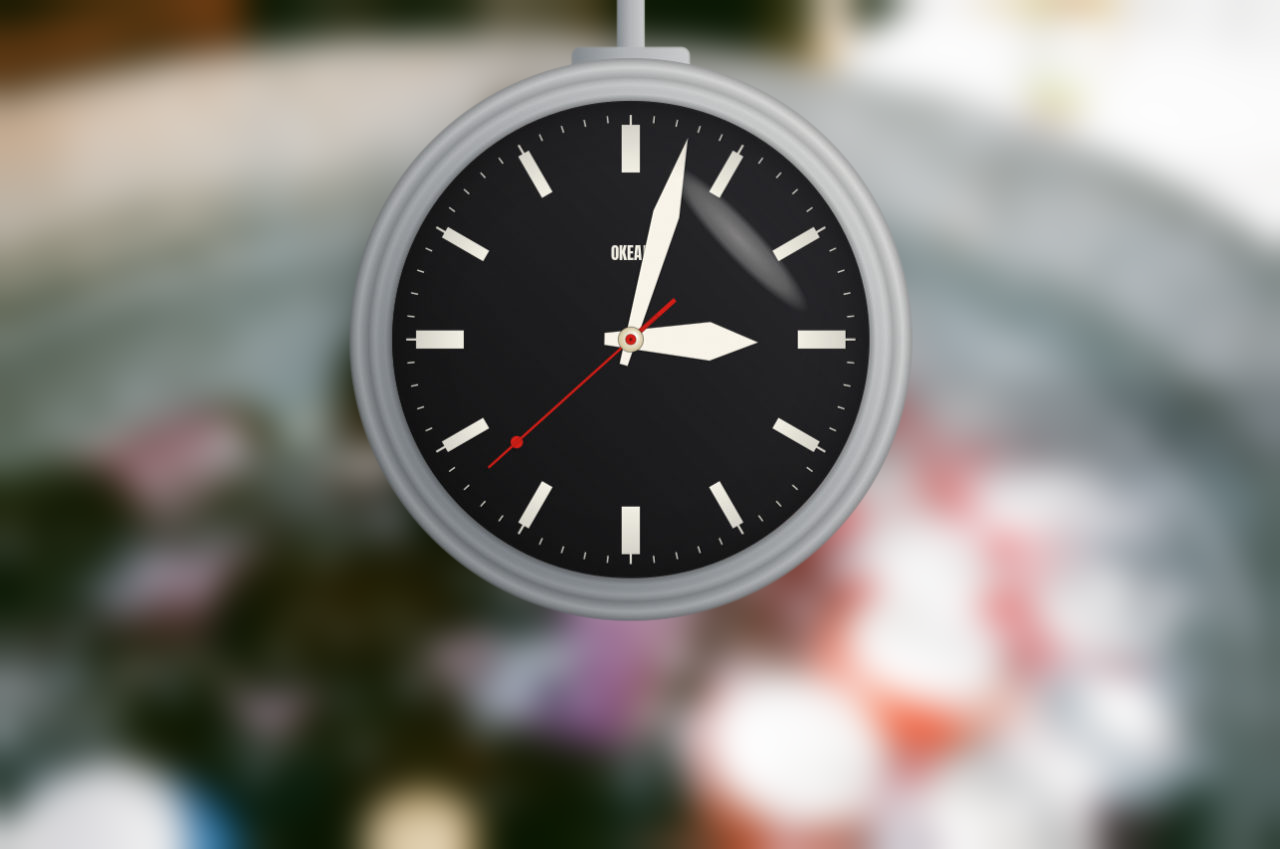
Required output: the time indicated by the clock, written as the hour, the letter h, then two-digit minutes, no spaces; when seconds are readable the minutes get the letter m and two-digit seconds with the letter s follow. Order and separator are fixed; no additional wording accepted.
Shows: 3h02m38s
